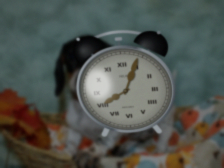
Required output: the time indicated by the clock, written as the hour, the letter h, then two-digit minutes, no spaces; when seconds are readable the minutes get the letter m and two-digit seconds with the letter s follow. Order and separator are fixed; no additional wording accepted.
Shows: 8h04
